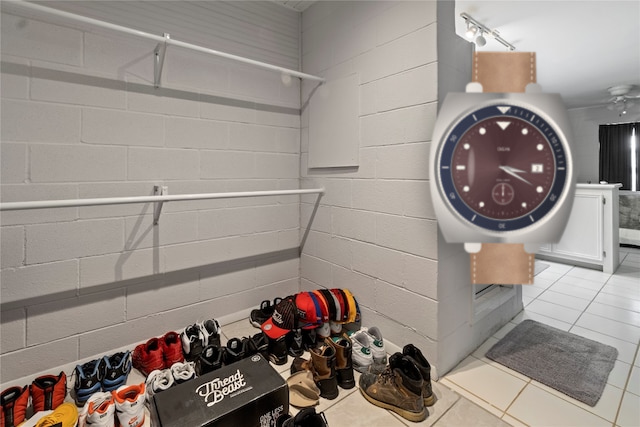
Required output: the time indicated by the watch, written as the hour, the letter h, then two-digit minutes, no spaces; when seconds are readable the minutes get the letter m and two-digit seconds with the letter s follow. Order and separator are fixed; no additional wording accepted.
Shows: 3h20
